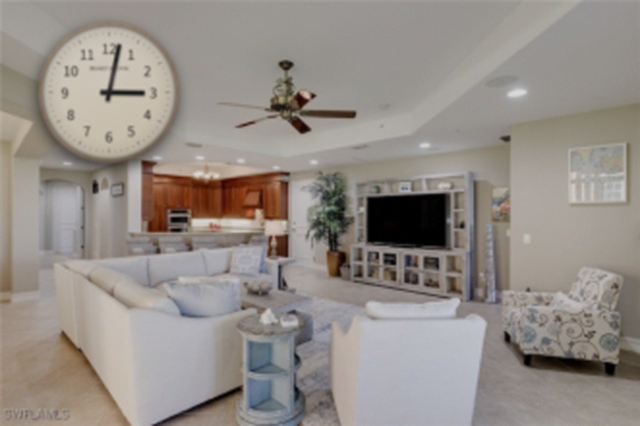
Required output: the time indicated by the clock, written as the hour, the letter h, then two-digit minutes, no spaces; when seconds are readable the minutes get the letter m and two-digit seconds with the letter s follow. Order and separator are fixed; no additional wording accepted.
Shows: 3h02
